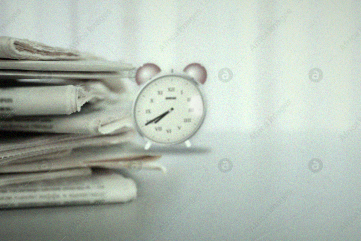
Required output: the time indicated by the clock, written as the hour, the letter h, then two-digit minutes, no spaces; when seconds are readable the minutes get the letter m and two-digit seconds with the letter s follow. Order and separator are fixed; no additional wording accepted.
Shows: 7h40
